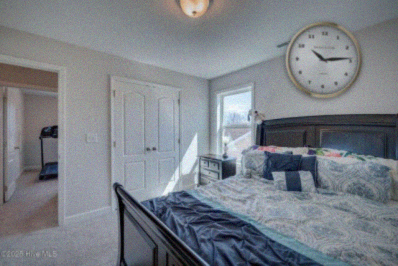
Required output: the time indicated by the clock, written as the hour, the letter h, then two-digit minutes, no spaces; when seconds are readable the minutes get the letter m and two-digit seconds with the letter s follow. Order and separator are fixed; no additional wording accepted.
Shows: 10h14
